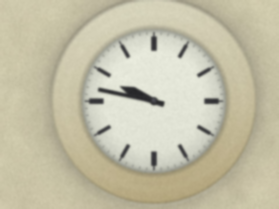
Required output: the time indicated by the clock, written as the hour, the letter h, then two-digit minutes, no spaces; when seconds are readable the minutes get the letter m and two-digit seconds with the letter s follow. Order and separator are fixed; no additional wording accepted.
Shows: 9h47
